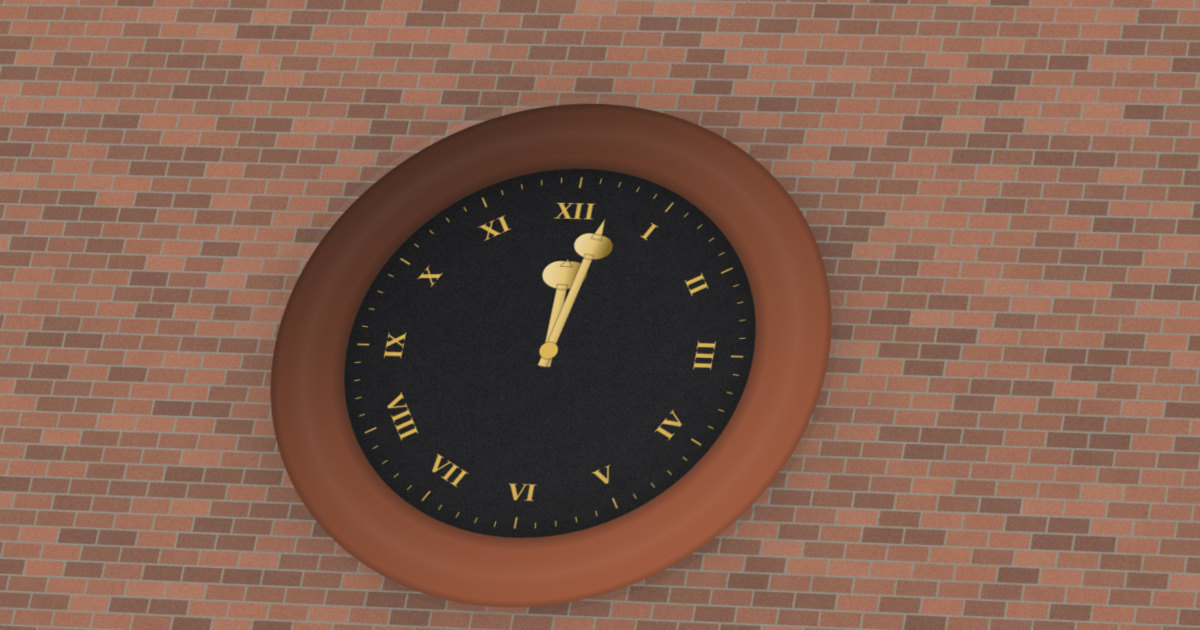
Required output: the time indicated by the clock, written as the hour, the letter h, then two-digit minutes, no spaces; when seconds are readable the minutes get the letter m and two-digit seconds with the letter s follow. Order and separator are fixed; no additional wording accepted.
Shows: 12h02
